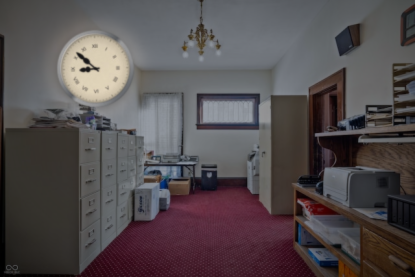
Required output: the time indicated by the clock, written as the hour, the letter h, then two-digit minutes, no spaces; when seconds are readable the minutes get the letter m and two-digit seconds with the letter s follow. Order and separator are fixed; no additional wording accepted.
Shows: 8h52
